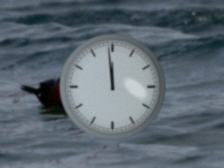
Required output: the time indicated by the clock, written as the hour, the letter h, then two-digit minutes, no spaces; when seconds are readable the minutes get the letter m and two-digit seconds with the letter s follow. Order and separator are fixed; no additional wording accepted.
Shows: 11h59
